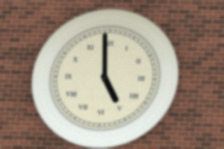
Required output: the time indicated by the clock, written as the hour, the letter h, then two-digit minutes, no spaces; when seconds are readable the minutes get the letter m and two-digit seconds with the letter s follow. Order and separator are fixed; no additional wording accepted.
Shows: 4h59
